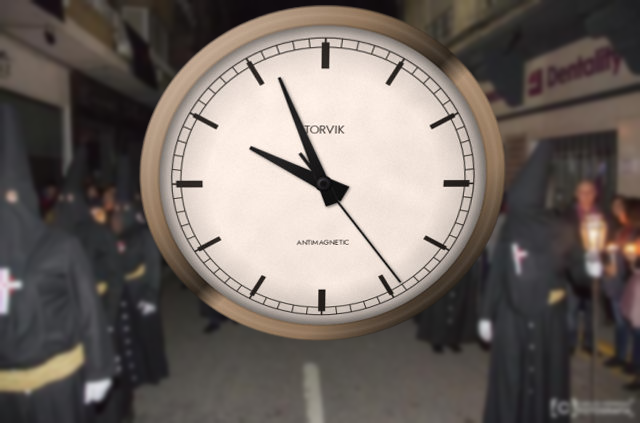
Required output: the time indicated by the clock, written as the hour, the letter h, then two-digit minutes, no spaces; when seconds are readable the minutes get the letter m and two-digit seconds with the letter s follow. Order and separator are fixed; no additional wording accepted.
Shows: 9h56m24s
